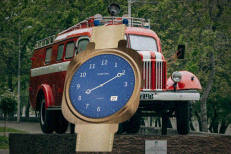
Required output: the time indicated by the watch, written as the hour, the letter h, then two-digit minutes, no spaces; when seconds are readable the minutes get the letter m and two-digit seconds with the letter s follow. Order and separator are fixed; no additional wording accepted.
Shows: 8h10
